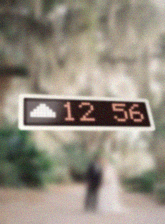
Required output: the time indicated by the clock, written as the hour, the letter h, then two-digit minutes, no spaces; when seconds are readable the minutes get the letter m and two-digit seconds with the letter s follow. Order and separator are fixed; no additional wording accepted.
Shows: 12h56
